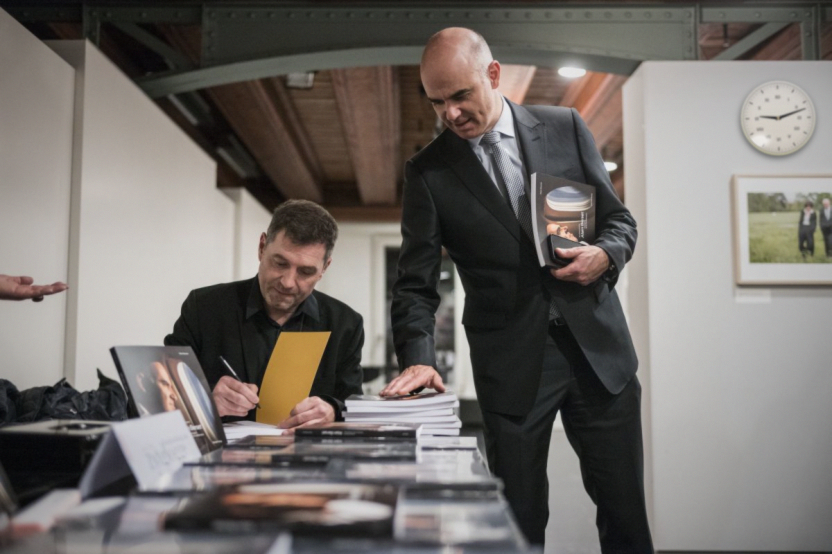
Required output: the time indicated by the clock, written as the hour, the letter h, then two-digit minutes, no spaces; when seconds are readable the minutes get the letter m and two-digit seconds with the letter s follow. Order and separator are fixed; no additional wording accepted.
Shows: 9h12
